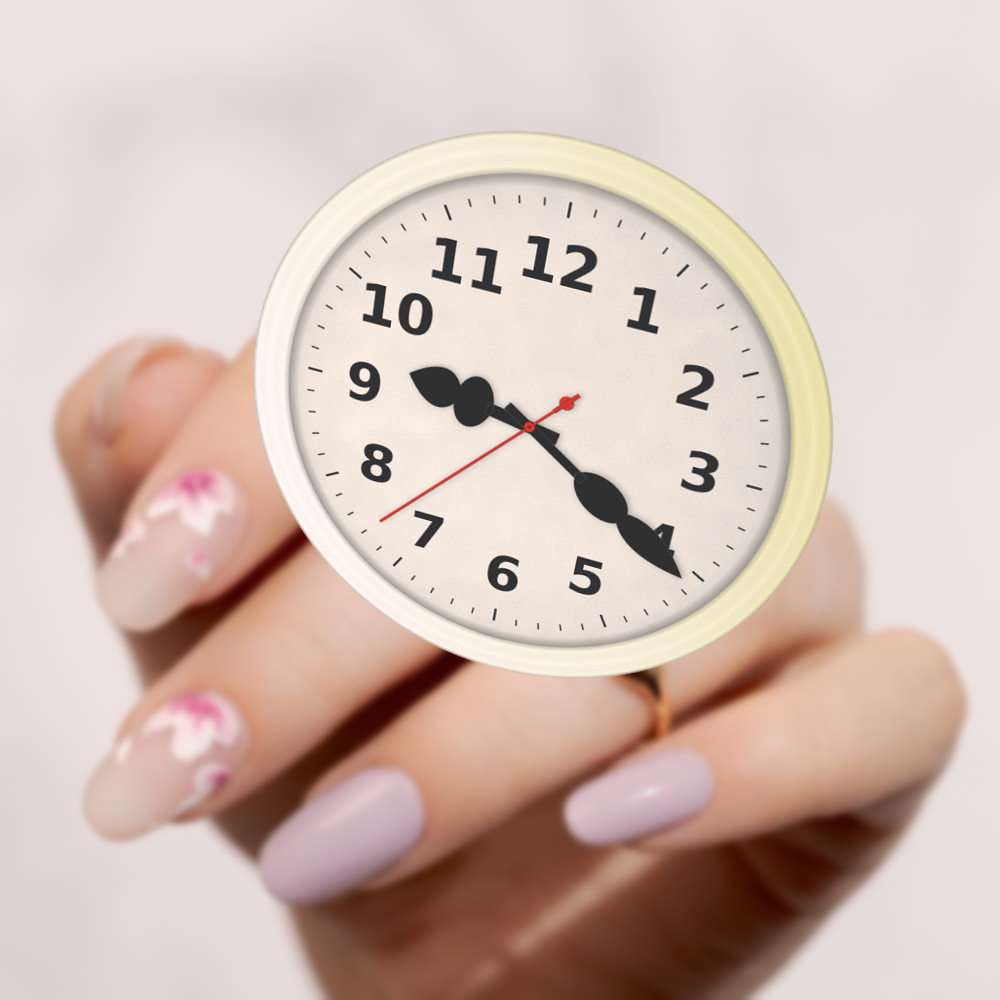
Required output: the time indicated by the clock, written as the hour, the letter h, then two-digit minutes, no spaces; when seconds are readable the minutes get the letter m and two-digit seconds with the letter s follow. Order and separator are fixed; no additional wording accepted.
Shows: 9h20m37s
